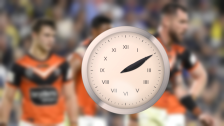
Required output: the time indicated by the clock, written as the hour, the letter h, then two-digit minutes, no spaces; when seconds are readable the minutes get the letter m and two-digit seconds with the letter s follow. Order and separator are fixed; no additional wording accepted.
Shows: 2h10
